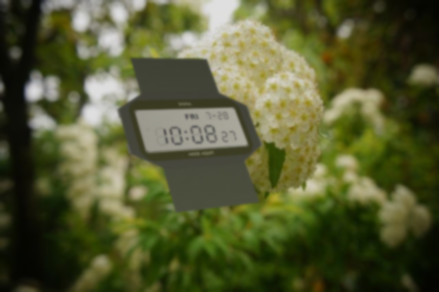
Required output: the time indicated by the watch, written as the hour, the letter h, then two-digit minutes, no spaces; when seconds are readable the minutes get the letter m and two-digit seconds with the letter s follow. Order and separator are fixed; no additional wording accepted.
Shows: 10h08m27s
